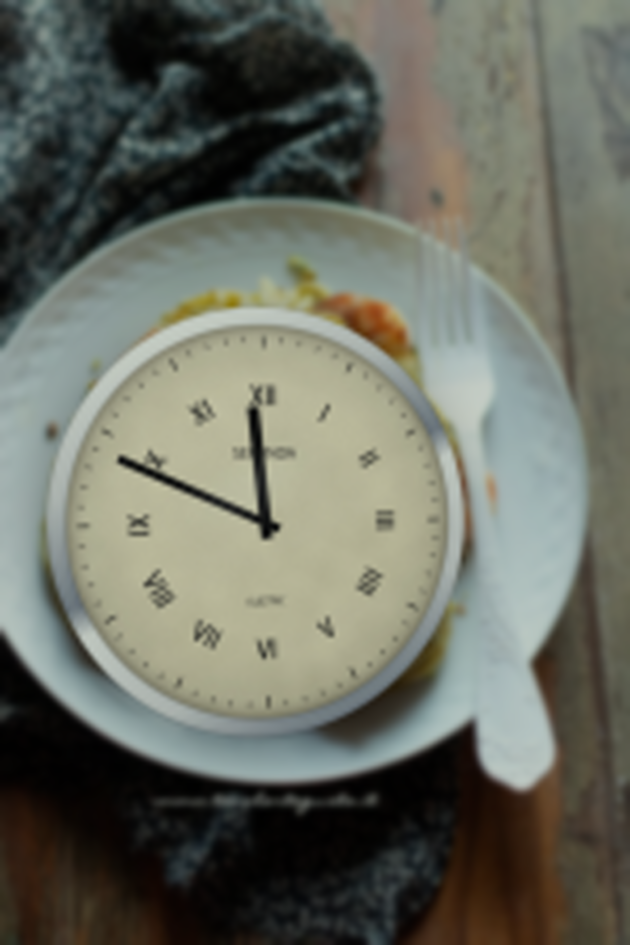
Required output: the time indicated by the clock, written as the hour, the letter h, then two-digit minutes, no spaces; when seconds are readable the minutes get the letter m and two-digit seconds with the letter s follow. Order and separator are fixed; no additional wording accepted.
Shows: 11h49
